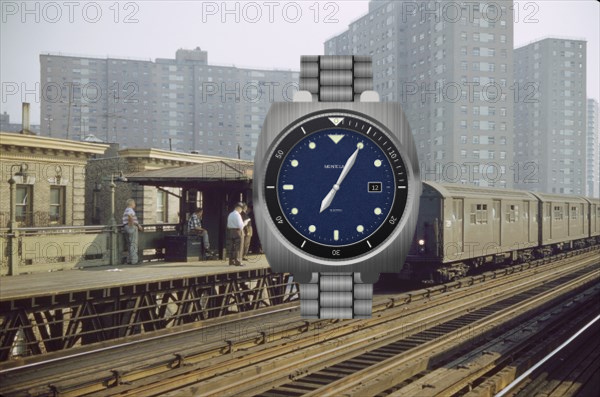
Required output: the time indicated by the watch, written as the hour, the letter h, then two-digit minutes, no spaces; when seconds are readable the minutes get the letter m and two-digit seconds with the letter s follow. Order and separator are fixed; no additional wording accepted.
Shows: 7h05
